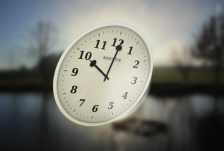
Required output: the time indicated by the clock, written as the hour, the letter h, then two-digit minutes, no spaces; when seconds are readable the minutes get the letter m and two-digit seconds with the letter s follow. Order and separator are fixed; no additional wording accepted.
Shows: 10h01
